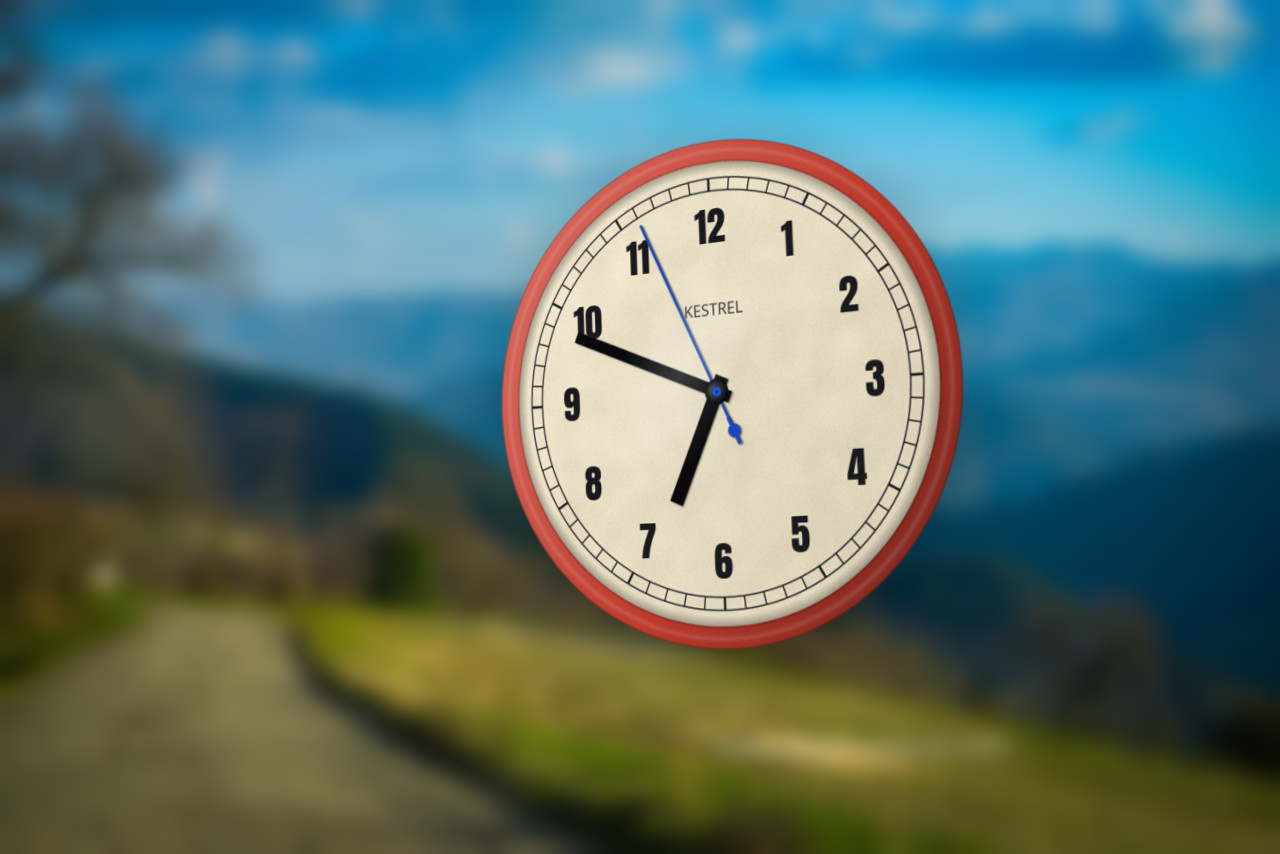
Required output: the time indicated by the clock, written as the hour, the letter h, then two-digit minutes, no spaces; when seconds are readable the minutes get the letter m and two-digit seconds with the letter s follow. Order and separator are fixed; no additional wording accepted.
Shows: 6h48m56s
